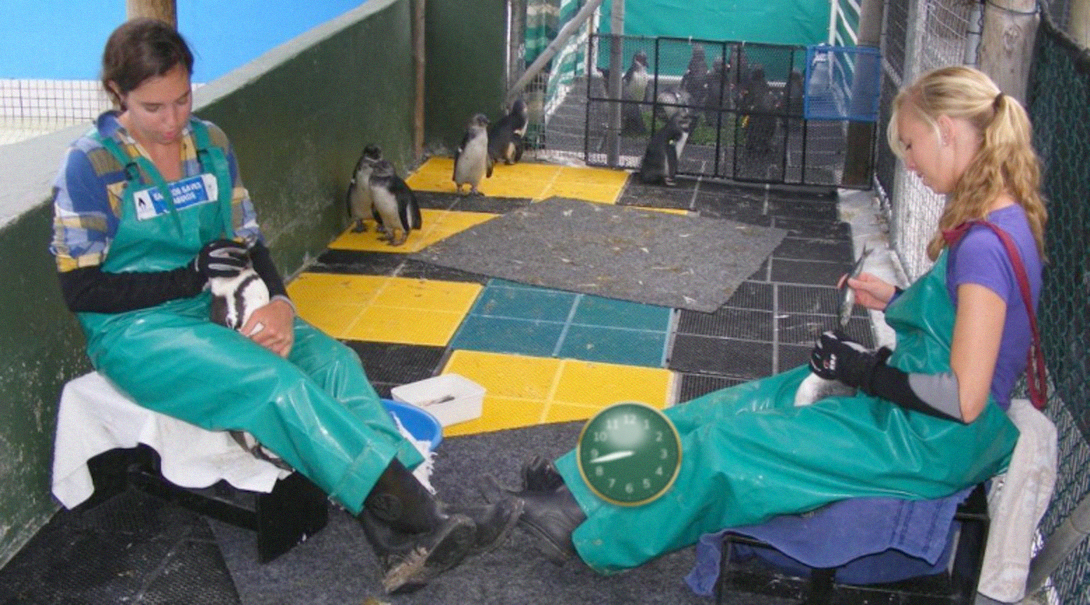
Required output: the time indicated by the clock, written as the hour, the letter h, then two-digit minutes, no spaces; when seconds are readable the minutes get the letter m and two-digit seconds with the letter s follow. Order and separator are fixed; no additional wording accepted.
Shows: 8h43
